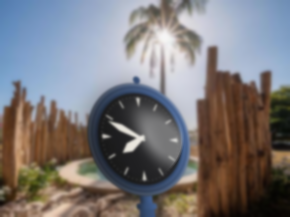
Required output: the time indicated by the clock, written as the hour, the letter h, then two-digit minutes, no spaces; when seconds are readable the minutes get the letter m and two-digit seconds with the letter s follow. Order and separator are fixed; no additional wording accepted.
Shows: 7h49
